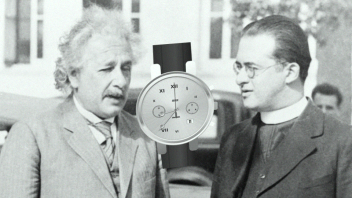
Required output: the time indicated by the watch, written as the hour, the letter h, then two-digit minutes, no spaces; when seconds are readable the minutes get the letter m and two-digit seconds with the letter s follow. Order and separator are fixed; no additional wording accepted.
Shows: 8h37
